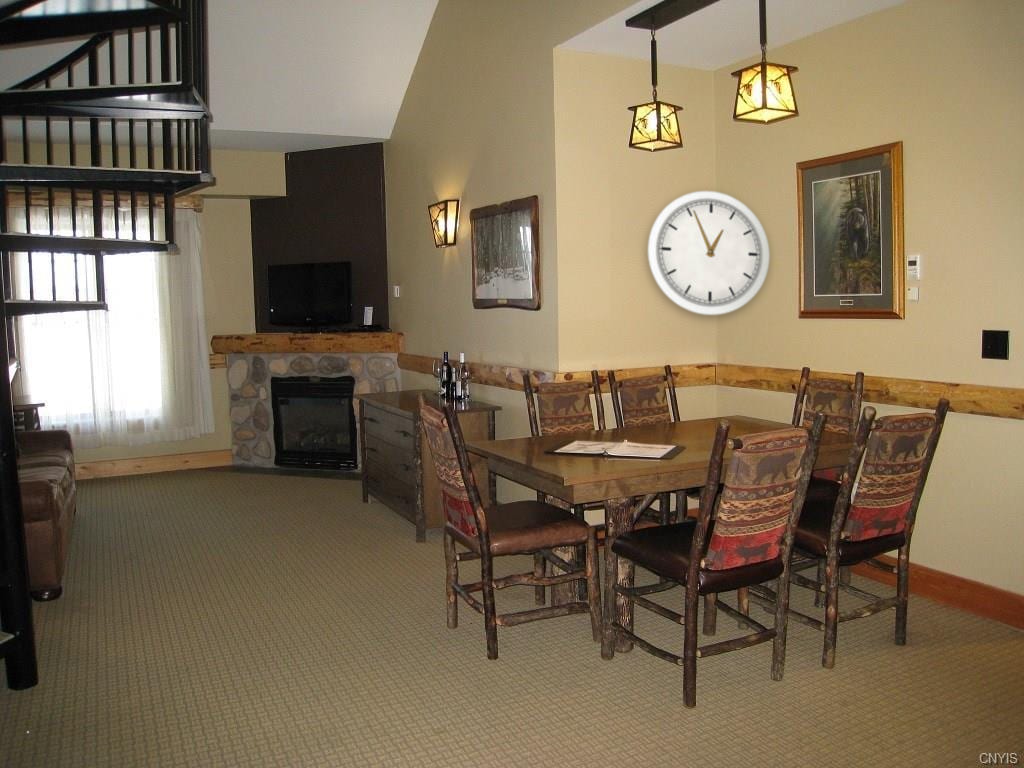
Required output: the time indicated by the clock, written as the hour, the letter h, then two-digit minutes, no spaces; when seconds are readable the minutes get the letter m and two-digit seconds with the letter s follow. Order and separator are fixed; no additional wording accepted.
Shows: 12h56
